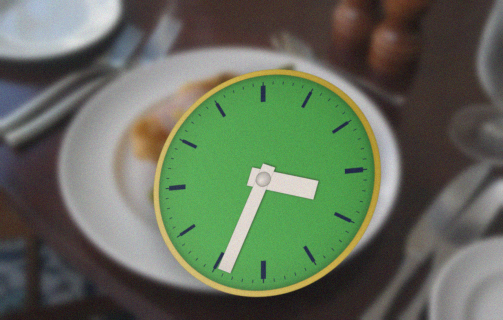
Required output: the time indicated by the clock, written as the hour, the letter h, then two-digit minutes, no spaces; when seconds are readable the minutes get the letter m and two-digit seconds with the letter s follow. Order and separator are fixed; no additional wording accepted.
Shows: 3h34
